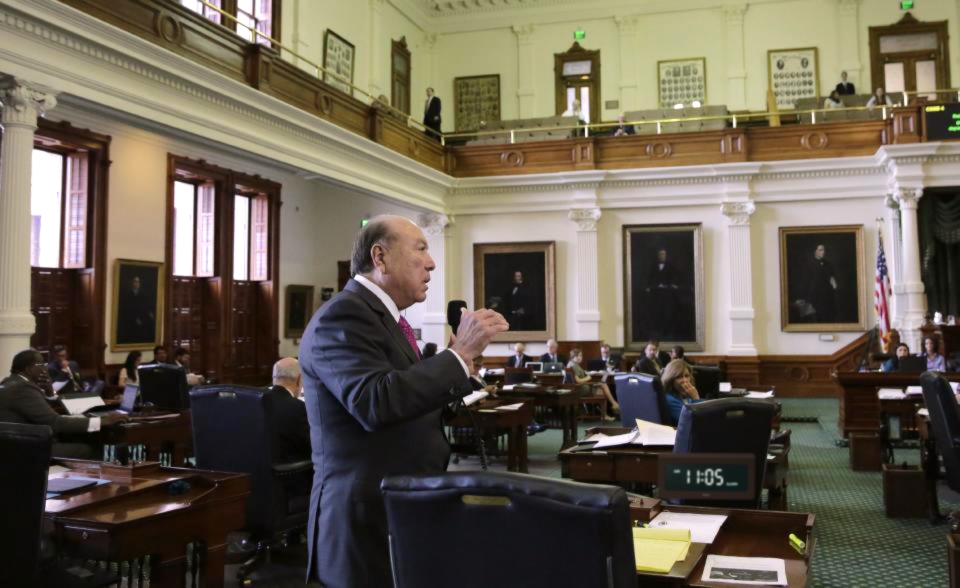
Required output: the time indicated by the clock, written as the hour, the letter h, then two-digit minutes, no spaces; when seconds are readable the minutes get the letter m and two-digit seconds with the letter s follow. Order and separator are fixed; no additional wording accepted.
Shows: 11h05
